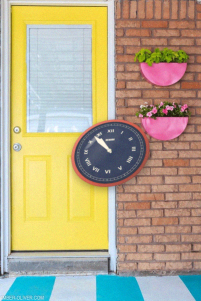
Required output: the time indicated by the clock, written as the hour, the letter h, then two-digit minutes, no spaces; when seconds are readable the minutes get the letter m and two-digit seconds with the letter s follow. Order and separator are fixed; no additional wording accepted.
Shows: 10h53
